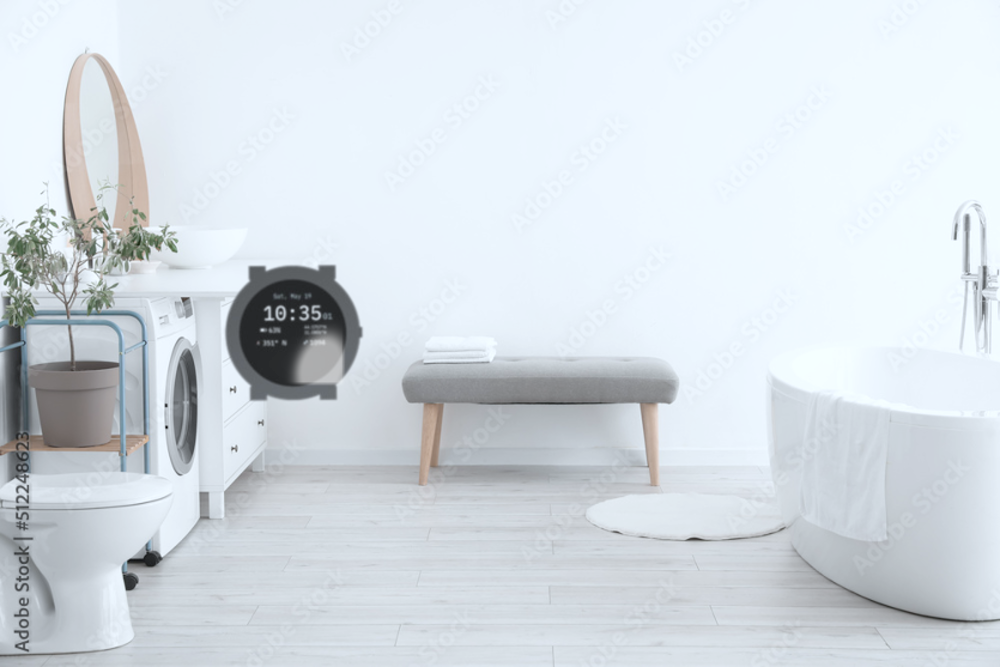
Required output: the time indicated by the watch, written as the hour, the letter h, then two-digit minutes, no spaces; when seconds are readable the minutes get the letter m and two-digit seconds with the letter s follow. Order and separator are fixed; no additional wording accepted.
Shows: 10h35
